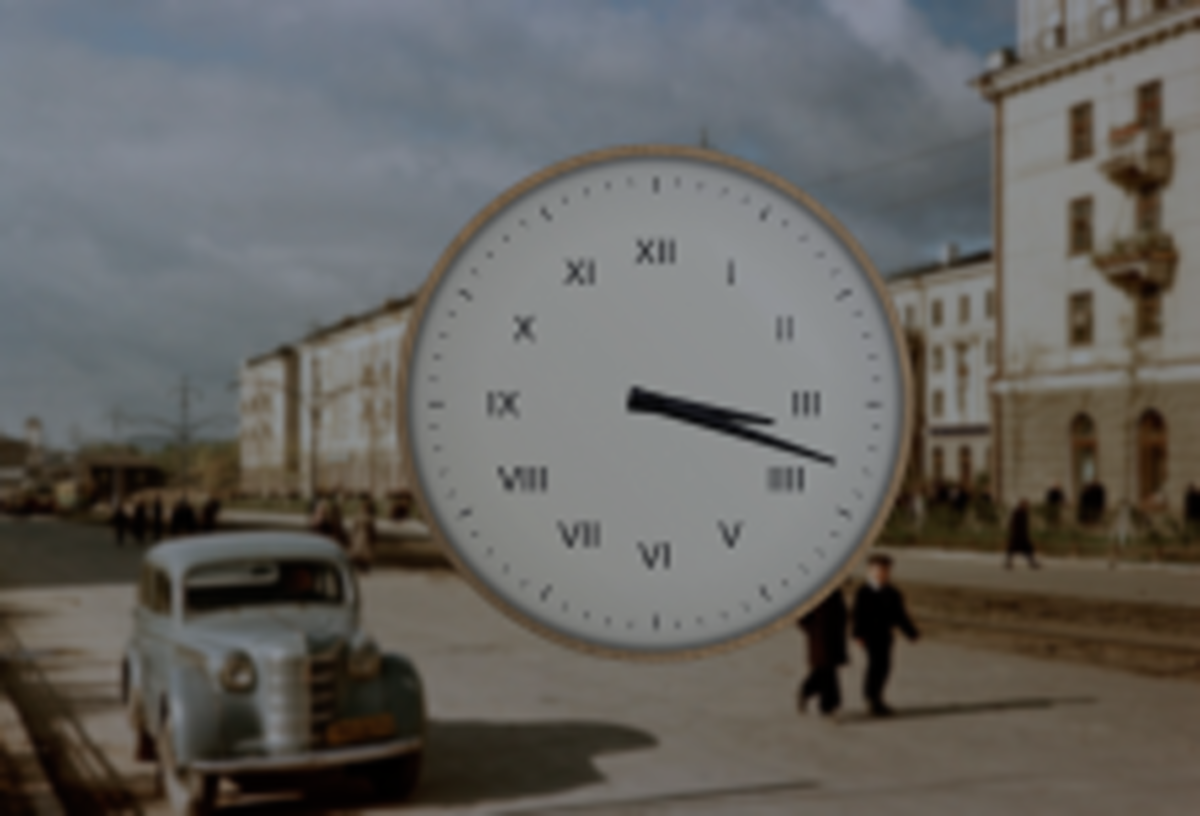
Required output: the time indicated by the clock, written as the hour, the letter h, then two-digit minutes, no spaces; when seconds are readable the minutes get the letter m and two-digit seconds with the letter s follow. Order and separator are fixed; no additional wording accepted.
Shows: 3h18
